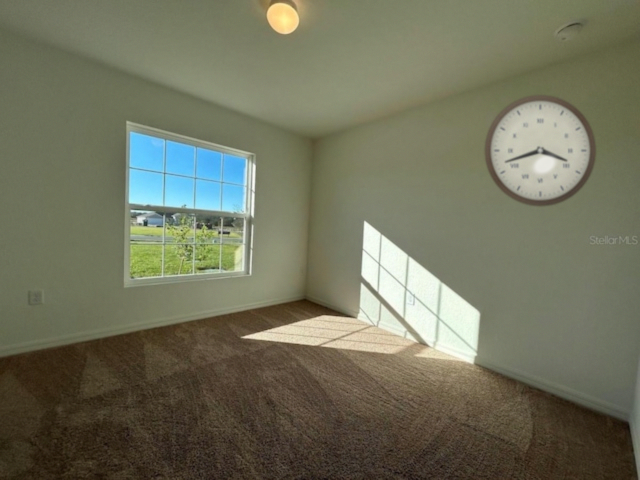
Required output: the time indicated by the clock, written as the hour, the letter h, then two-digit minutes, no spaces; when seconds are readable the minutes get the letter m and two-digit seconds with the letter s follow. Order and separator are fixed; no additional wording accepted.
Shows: 3h42
